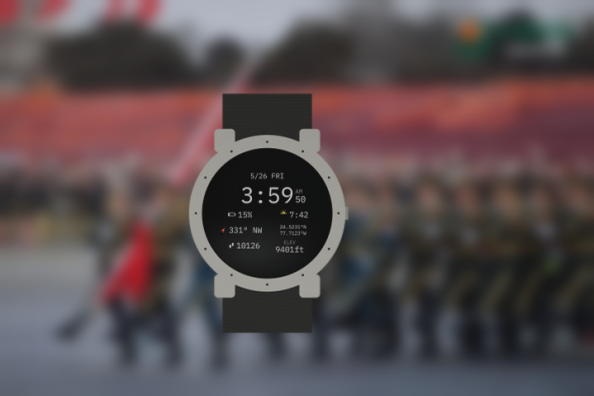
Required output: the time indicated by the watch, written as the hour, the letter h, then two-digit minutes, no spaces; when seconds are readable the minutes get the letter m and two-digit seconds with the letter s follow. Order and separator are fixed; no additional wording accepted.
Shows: 3h59m50s
